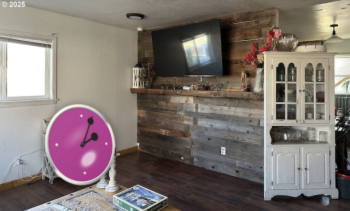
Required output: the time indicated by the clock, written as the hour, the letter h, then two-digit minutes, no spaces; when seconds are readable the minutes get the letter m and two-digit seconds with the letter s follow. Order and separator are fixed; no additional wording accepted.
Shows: 2h04
